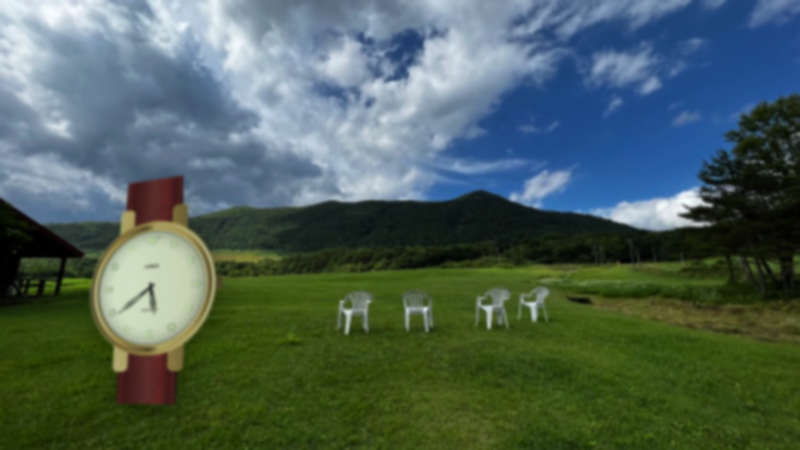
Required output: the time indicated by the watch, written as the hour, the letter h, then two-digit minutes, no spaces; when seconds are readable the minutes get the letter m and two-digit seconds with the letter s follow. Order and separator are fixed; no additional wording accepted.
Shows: 5h39
